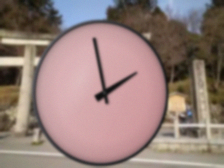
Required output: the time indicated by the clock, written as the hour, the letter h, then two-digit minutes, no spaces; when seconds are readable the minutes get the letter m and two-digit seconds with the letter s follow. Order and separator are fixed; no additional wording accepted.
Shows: 1h58
